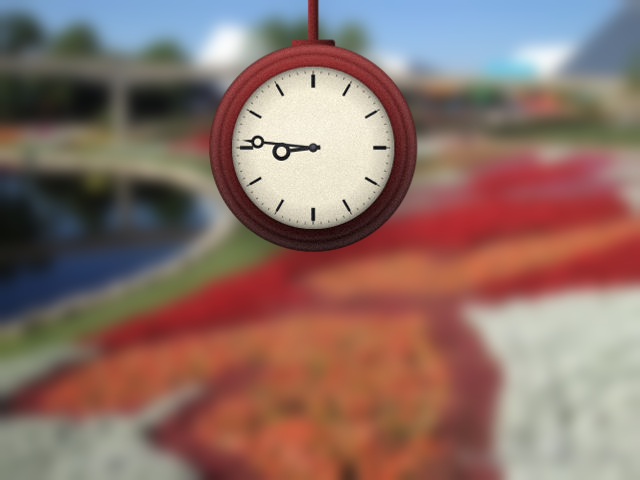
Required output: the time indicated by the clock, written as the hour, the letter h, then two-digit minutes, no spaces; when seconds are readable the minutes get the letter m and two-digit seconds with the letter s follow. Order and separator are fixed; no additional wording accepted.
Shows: 8h46
